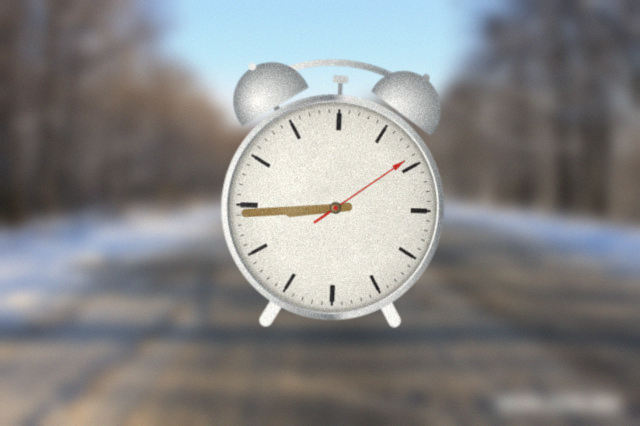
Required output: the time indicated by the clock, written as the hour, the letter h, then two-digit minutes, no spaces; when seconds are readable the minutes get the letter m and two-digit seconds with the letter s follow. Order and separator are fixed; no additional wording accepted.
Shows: 8h44m09s
